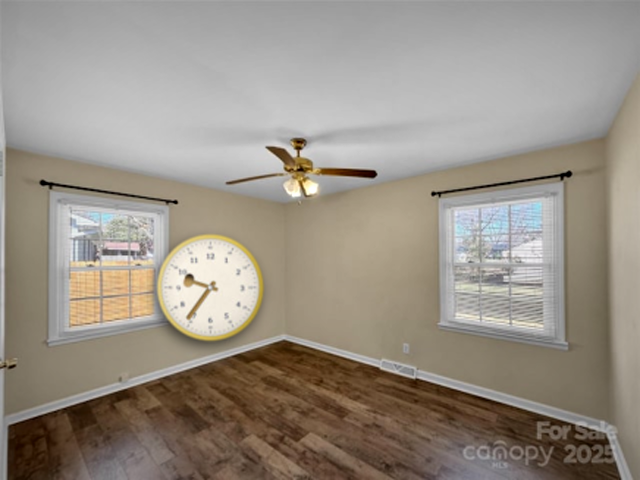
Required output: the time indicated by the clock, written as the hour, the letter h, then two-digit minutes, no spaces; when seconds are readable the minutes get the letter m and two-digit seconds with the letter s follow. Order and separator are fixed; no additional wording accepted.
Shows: 9h36
